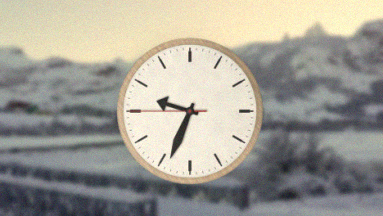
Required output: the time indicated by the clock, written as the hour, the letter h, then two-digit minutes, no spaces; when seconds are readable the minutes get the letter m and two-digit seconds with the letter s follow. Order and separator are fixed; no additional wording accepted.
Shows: 9h33m45s
